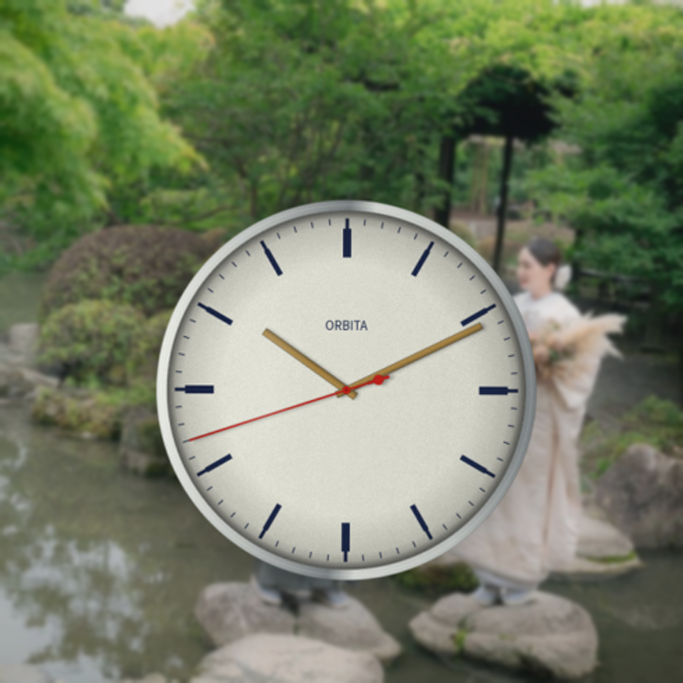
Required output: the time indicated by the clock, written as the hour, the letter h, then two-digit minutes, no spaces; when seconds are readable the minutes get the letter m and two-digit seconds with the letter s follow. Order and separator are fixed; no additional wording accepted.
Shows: 10h10m42s
